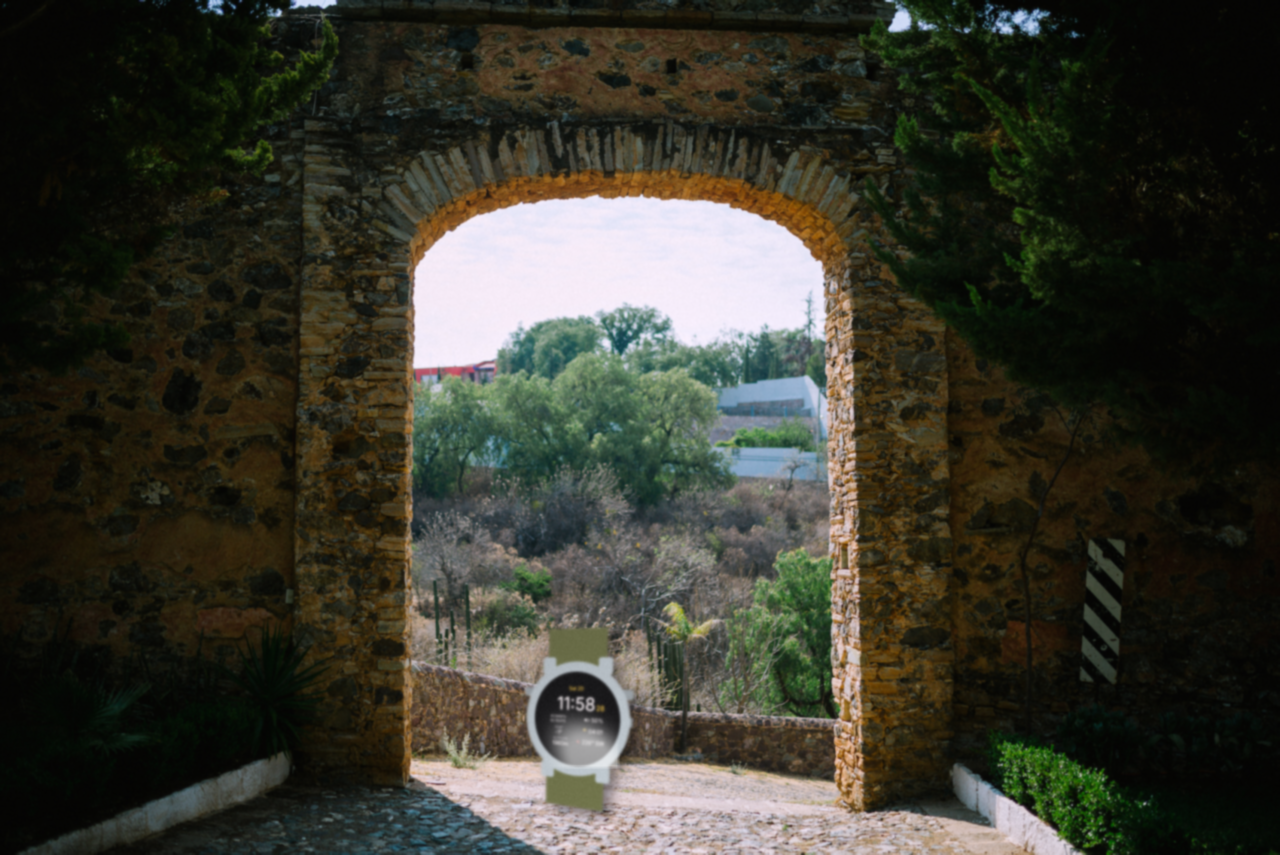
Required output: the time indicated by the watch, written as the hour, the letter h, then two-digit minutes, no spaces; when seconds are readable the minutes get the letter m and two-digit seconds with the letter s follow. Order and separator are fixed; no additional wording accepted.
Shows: 11h58
